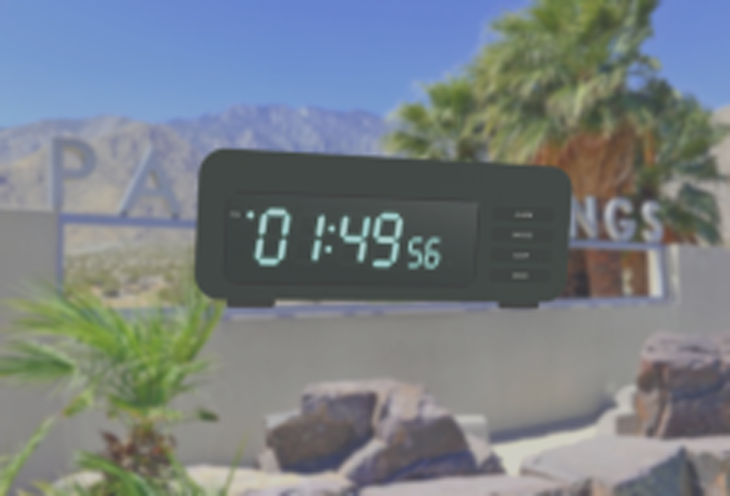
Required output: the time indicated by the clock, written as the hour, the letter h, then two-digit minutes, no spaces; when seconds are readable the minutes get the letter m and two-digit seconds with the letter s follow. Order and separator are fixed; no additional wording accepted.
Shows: 1h49m56s
